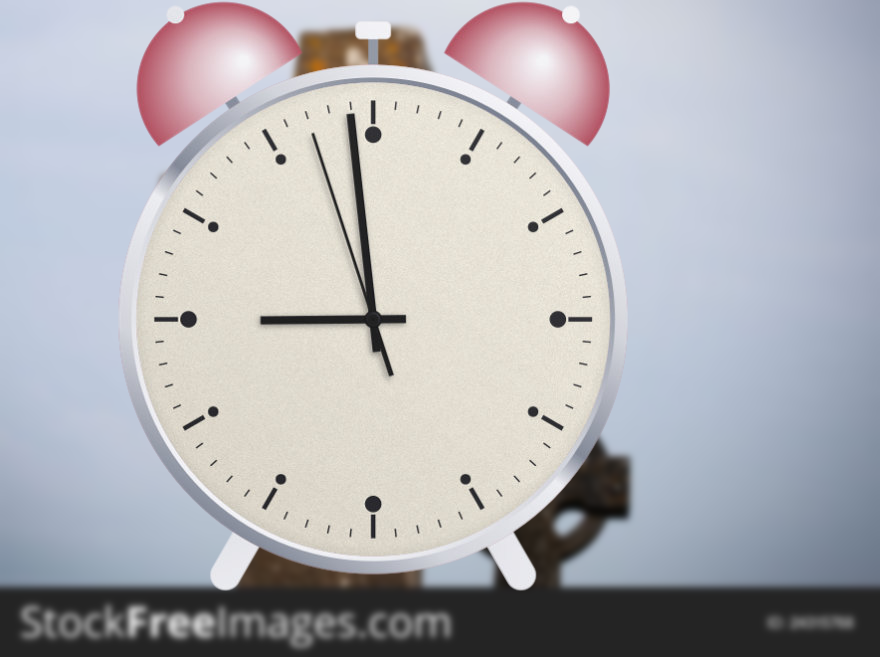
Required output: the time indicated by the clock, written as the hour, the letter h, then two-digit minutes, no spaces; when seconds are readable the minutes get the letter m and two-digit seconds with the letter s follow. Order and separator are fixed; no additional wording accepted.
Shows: 8h58m57s
